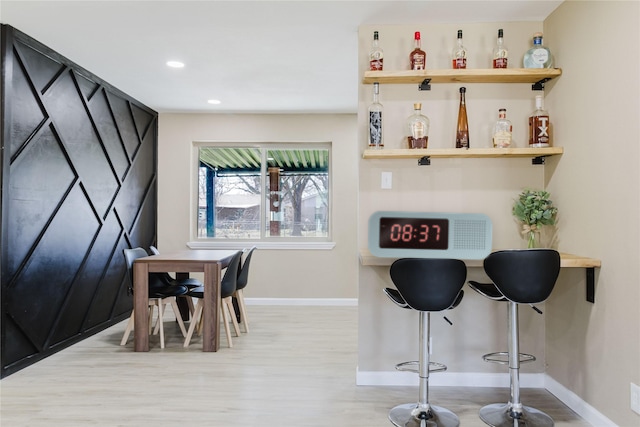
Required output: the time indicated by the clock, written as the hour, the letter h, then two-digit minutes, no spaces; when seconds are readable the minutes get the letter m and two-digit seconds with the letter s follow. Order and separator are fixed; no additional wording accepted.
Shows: 8h37
